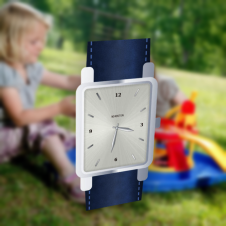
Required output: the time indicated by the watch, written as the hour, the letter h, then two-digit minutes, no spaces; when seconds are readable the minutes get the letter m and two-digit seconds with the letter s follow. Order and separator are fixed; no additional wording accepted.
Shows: 3h32
